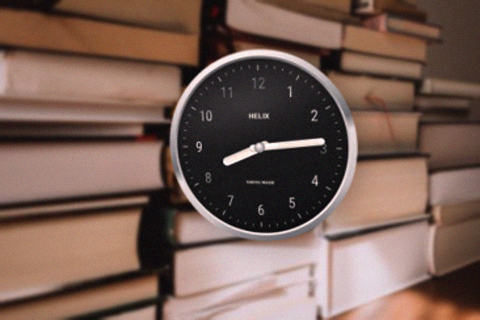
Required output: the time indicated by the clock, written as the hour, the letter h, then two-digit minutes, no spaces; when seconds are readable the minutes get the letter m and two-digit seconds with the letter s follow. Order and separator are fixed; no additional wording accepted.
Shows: 8h14
